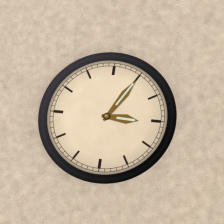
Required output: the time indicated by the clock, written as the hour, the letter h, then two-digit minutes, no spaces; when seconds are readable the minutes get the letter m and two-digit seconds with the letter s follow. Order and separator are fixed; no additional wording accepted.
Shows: 3h05
